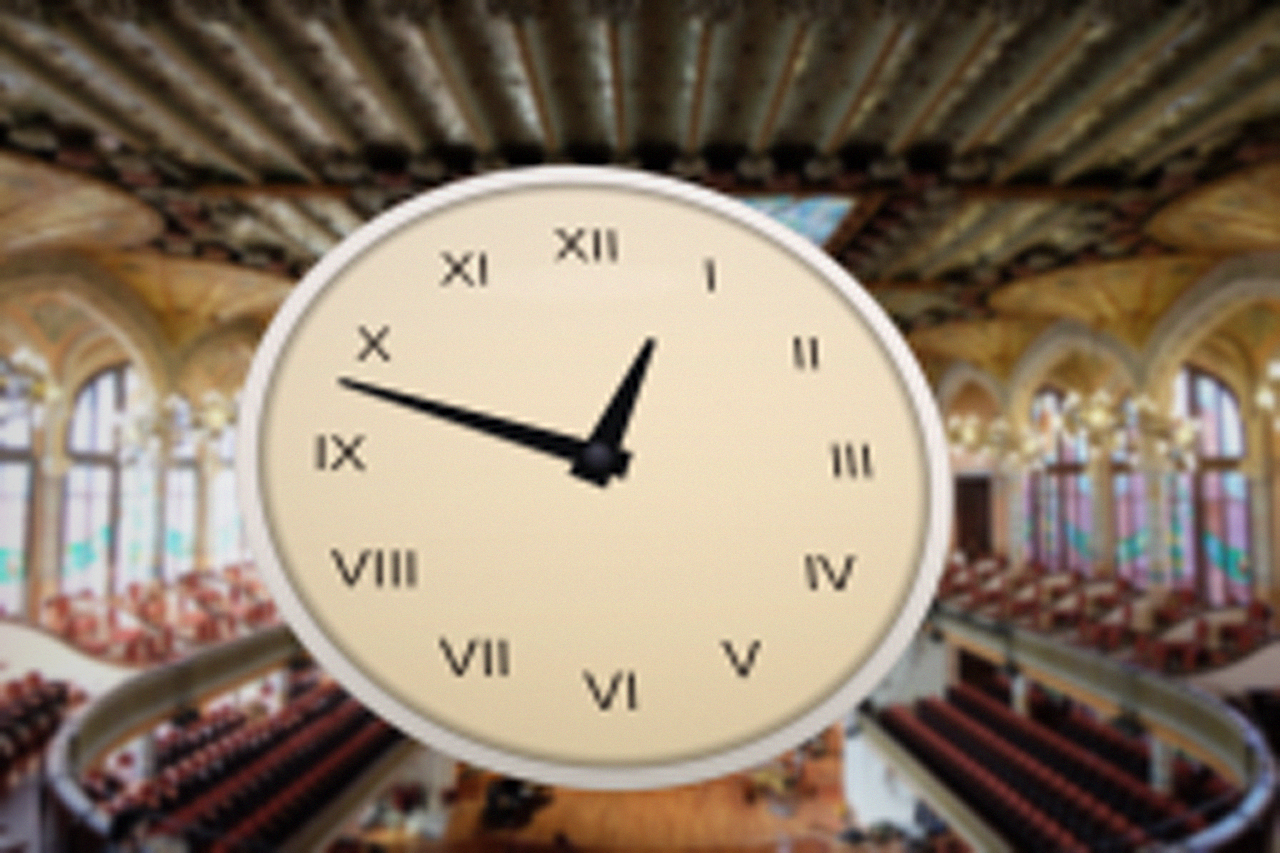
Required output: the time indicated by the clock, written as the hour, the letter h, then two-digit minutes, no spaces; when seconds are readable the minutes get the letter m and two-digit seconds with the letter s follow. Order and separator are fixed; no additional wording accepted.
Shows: 12h48
